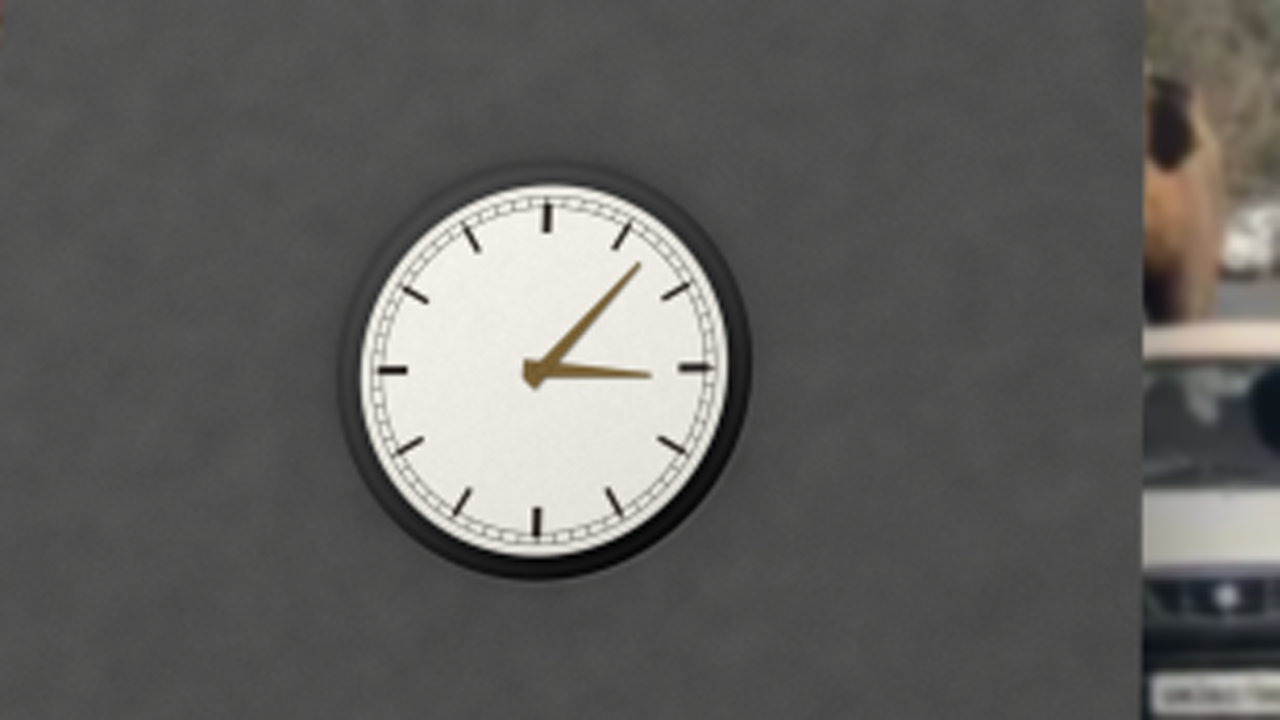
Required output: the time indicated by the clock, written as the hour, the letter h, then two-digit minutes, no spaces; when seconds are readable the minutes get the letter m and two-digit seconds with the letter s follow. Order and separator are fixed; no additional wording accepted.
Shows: 3h07
